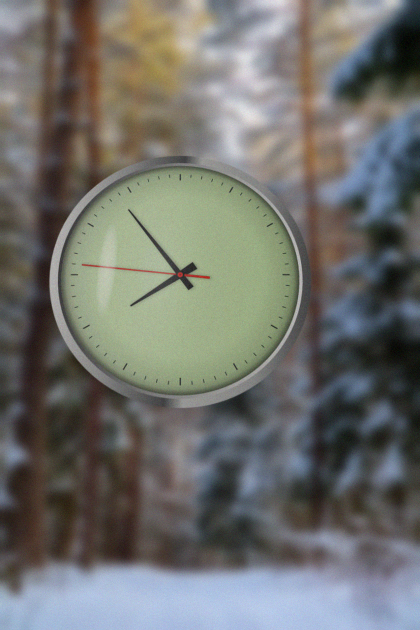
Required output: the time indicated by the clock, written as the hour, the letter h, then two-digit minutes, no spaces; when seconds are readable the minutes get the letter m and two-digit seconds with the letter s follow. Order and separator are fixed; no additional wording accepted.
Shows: 7h53m46s
